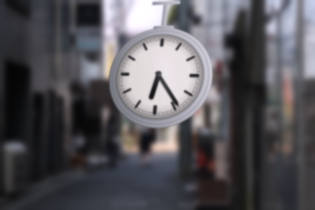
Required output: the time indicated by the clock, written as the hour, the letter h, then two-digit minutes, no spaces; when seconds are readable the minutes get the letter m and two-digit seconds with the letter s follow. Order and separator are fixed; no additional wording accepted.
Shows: 6h24
